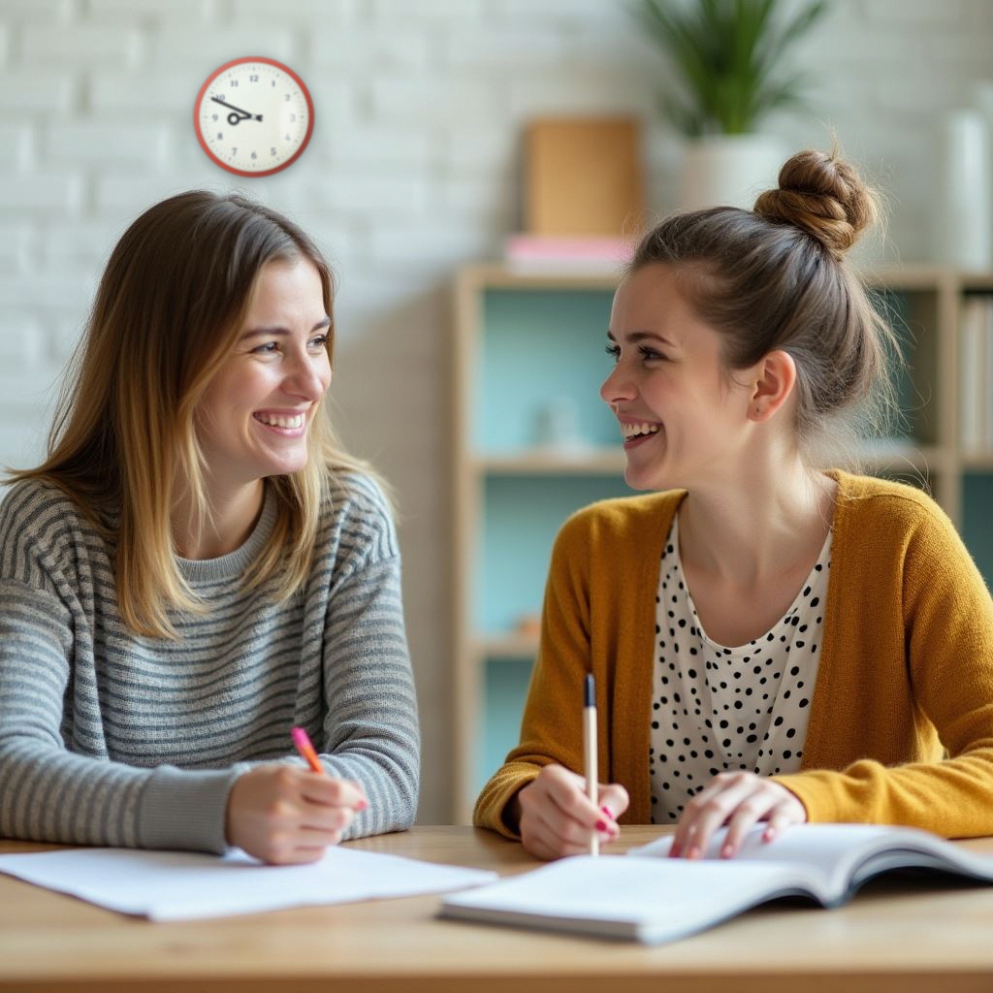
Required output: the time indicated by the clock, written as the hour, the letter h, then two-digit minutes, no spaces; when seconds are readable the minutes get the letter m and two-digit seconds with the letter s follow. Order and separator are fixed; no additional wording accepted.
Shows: 8h49
